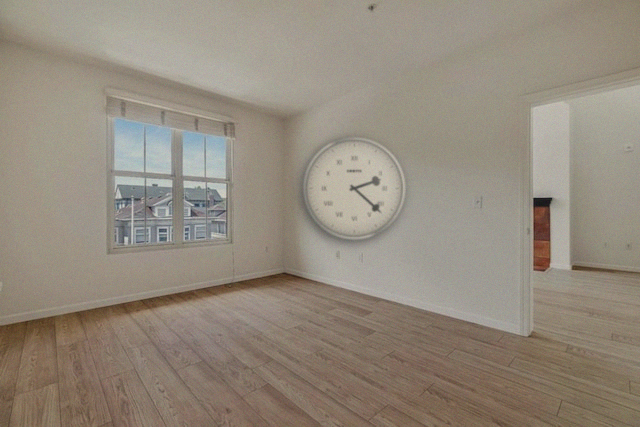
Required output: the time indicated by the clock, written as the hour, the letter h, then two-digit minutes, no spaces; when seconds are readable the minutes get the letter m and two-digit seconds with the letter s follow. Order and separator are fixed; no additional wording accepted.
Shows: 2h22
